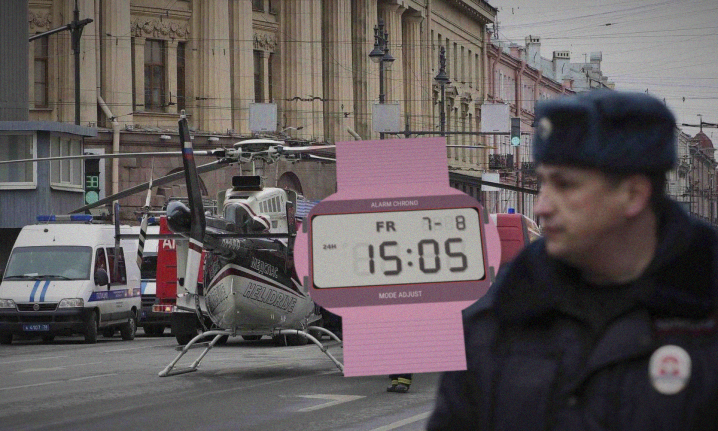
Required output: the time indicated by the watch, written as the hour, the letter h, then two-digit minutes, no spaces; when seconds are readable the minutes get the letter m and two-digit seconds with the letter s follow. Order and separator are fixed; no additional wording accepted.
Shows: 15h05
